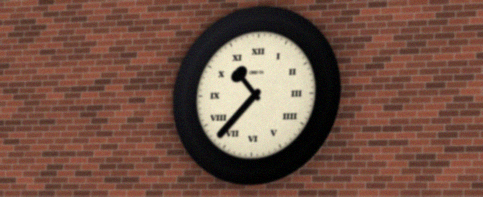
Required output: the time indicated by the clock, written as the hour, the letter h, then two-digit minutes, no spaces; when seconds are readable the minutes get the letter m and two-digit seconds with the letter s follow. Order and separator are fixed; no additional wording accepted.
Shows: 10h37
